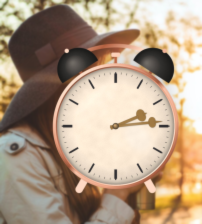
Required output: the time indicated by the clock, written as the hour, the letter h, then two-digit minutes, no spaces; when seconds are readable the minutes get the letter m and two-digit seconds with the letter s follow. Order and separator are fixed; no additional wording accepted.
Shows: 2h14
